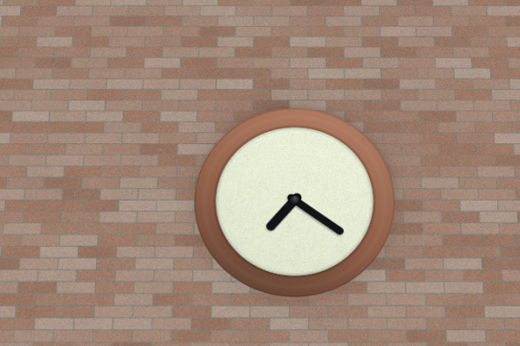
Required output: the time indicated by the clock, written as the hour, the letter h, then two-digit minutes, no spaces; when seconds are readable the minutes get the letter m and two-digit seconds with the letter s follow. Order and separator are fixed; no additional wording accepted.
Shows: 7h21
